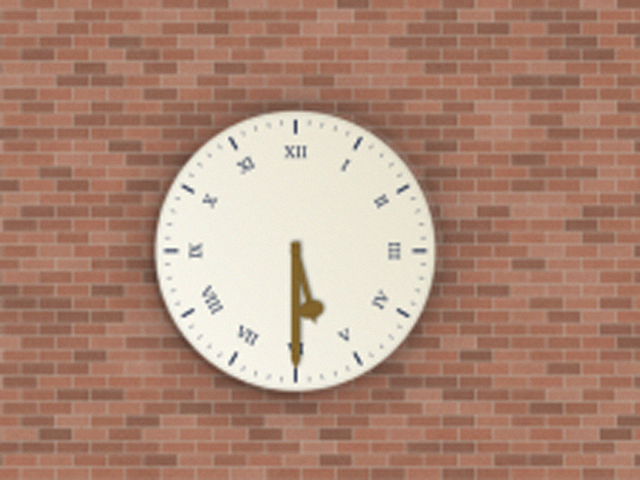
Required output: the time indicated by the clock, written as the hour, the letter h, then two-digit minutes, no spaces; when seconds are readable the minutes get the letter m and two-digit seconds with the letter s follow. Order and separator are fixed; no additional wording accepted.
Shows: 5h30
